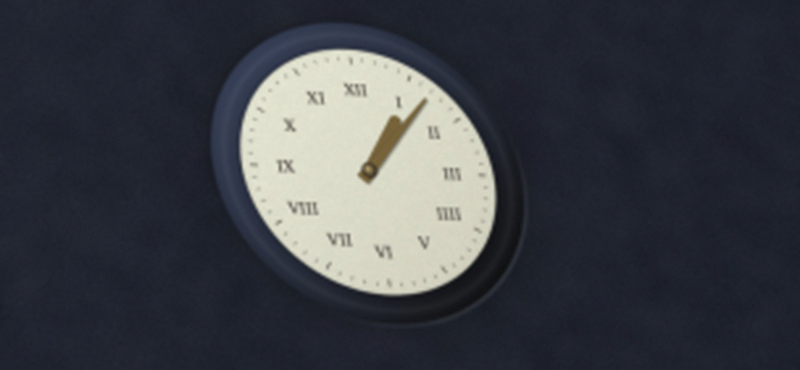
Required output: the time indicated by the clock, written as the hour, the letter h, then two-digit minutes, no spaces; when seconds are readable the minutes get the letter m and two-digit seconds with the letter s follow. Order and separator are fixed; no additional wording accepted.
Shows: 1h07
